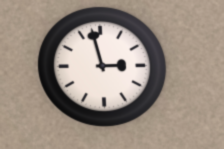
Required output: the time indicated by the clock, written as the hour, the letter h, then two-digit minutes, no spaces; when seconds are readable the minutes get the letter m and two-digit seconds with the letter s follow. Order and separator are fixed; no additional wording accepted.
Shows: 2h58
